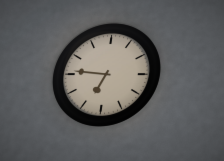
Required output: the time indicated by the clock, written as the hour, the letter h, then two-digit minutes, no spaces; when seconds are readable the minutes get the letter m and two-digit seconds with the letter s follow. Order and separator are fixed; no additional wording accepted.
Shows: 6h46
